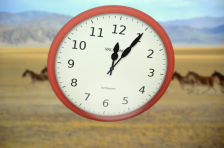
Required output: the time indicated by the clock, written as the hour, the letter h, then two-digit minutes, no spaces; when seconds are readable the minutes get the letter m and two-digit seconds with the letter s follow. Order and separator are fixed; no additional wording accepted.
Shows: 12h05
